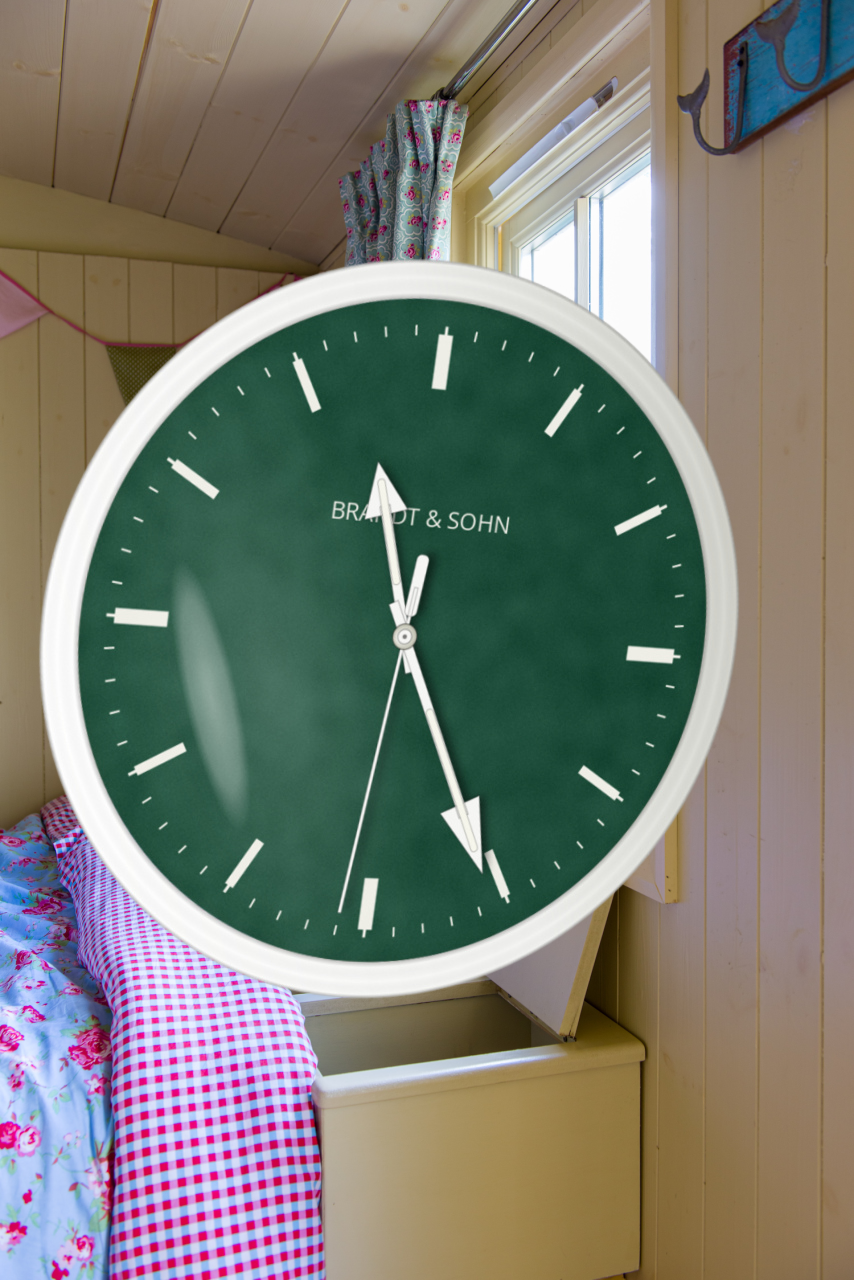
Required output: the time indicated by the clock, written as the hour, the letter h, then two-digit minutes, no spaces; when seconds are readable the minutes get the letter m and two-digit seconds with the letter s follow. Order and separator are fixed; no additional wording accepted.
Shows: 11h25m31s
